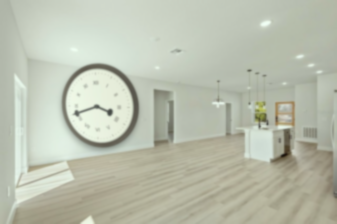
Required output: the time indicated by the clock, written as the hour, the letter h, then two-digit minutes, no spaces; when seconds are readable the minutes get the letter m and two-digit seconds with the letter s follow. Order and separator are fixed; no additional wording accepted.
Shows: 3h42
